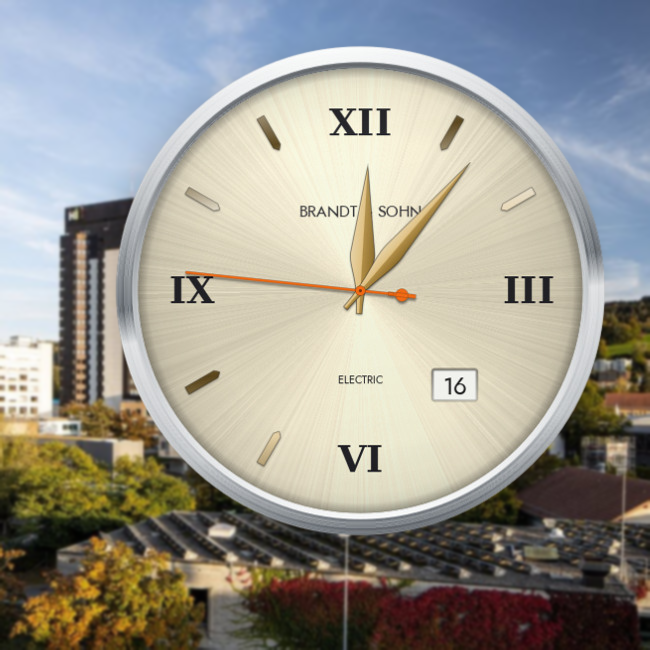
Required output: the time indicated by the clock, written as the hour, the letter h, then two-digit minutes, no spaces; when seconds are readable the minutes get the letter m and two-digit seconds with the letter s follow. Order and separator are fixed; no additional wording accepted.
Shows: 12h06m46s
